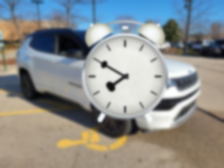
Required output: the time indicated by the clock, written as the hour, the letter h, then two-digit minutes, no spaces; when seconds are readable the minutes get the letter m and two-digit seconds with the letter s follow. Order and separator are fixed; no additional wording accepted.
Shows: 7h50
